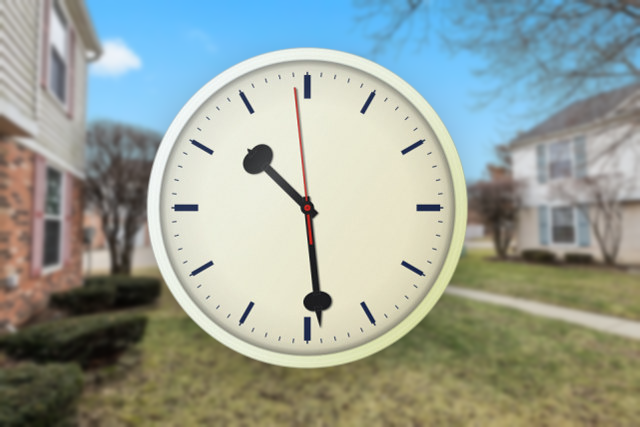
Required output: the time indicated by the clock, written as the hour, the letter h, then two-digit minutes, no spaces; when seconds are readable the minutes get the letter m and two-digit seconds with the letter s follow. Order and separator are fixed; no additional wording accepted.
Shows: 10h28m59s
